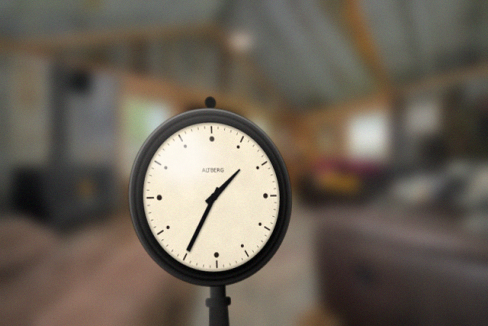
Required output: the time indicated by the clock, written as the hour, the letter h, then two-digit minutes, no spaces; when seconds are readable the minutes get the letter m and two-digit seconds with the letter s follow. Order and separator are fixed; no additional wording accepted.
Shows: 1h35
